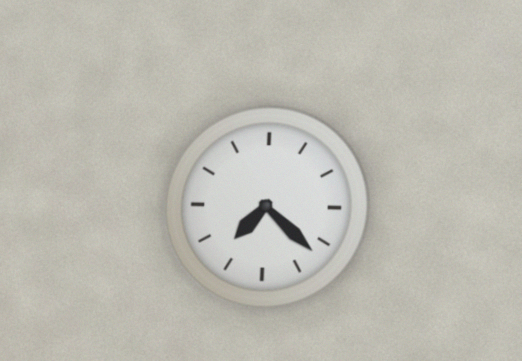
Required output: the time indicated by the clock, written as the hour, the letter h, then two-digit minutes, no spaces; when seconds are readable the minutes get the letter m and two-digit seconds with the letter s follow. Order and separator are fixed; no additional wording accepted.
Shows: 7h22
